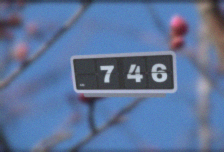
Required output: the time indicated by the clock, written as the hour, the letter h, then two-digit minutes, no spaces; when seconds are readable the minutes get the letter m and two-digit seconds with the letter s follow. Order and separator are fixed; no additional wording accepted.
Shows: 7h46
